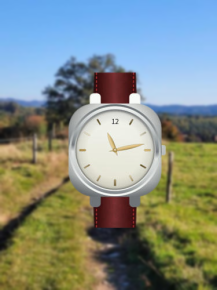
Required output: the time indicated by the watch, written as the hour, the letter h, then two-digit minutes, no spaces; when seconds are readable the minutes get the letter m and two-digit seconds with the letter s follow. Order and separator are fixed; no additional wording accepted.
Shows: 11h13
